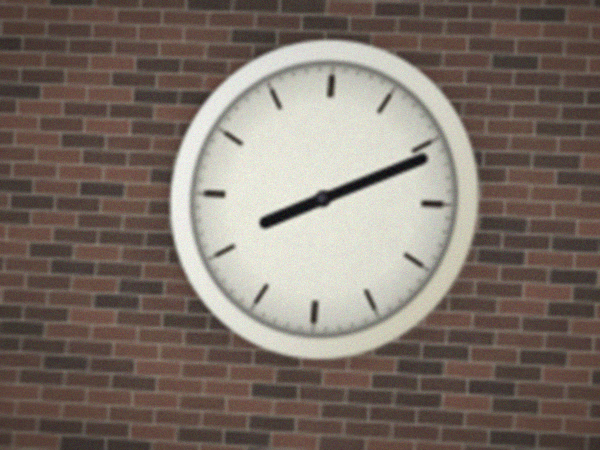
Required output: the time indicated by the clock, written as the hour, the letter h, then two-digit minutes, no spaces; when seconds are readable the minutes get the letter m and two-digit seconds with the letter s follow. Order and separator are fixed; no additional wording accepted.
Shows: 8h11
